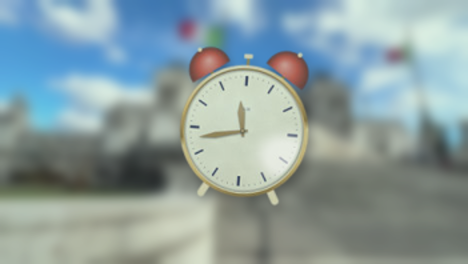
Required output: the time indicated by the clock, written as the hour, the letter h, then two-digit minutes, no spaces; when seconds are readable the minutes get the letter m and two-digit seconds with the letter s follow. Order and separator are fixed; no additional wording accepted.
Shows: 11h43
